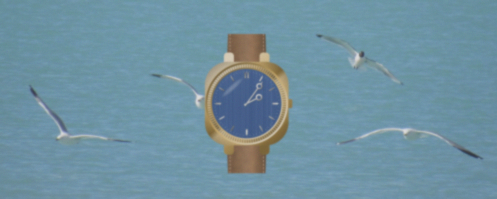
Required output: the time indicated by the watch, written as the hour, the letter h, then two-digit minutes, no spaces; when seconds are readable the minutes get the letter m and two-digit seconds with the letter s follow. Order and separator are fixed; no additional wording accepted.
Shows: 2h06
